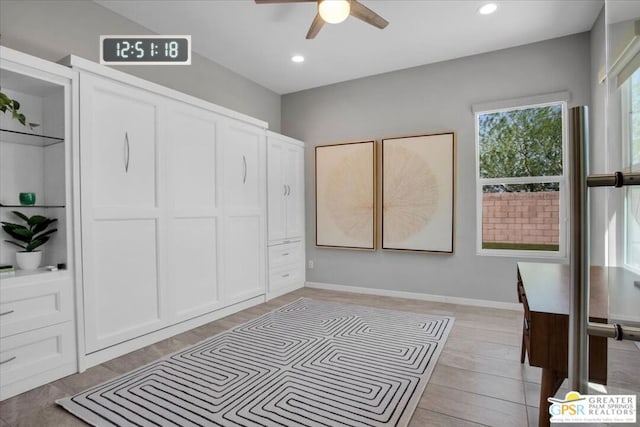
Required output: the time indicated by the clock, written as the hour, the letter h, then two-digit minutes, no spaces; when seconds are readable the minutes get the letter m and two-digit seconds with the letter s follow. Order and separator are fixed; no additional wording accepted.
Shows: 12h51m18s
